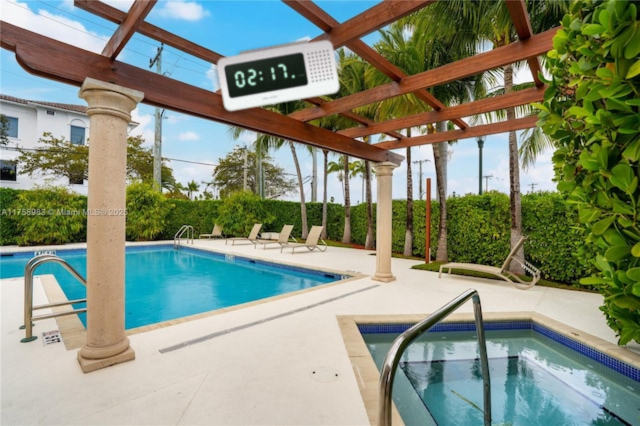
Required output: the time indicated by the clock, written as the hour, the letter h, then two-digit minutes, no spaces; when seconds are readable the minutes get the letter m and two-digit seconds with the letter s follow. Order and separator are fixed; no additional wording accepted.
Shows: 2h17
